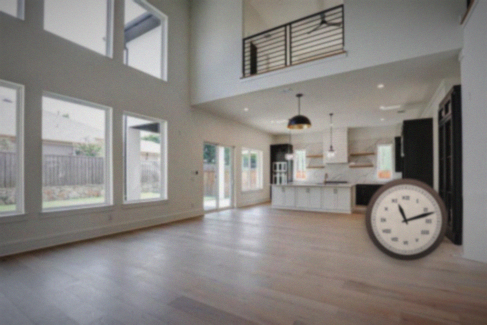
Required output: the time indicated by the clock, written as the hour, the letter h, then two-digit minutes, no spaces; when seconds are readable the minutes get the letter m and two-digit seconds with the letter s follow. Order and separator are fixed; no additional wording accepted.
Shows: 11h12
